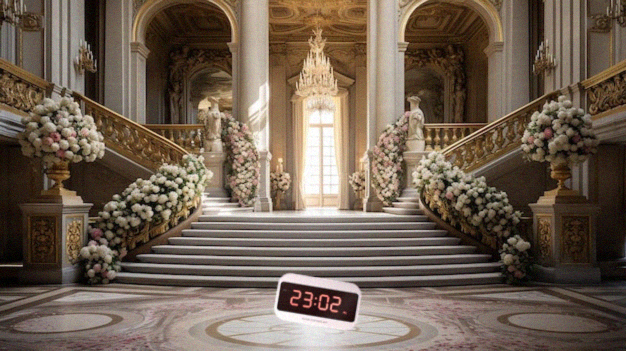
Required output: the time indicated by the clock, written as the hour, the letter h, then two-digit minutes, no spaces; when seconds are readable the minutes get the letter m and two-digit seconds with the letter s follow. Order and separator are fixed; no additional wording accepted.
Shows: 23h02
